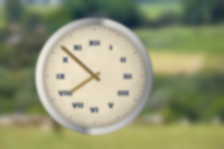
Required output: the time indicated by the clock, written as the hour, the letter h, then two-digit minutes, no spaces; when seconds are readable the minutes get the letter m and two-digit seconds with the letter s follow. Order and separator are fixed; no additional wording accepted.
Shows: 7h52
